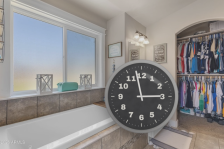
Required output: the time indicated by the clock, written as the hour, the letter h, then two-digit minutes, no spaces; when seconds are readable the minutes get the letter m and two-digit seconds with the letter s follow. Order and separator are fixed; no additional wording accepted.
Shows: 2h58
